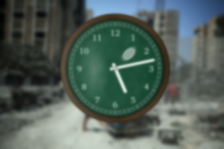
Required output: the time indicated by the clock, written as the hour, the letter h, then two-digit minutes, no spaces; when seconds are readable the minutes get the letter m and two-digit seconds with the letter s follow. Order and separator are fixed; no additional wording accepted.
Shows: 5h13
